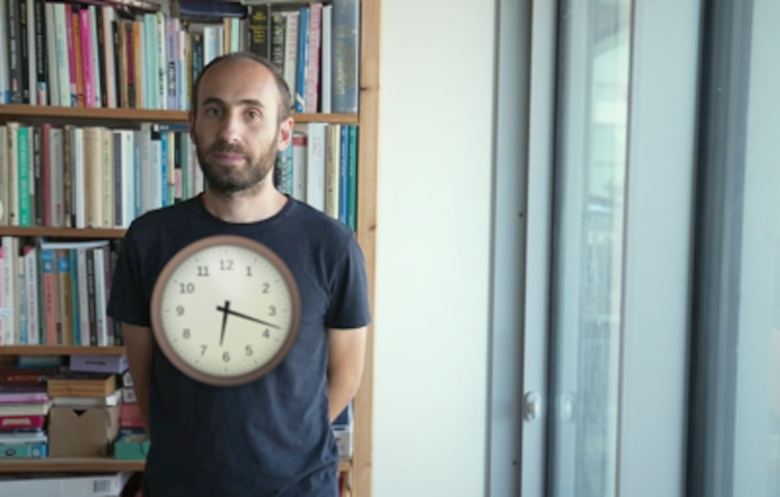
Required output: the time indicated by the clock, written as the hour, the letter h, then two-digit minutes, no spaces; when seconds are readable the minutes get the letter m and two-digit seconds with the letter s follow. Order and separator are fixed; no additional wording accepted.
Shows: 6h18
